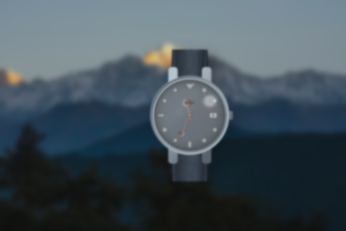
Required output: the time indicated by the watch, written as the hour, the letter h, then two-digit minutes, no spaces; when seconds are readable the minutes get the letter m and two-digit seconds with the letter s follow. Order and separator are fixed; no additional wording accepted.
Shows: 11h34
